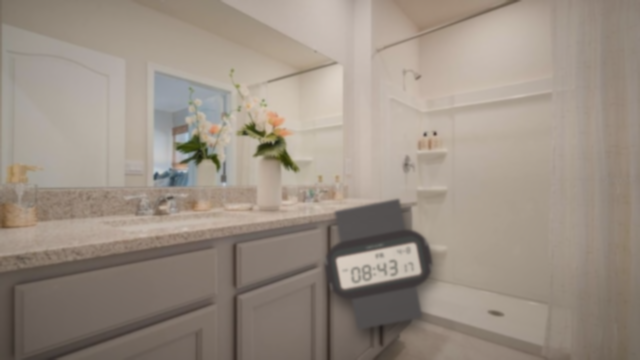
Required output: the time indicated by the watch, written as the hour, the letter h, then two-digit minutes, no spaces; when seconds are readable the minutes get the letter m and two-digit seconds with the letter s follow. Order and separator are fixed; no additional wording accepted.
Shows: 8h43
